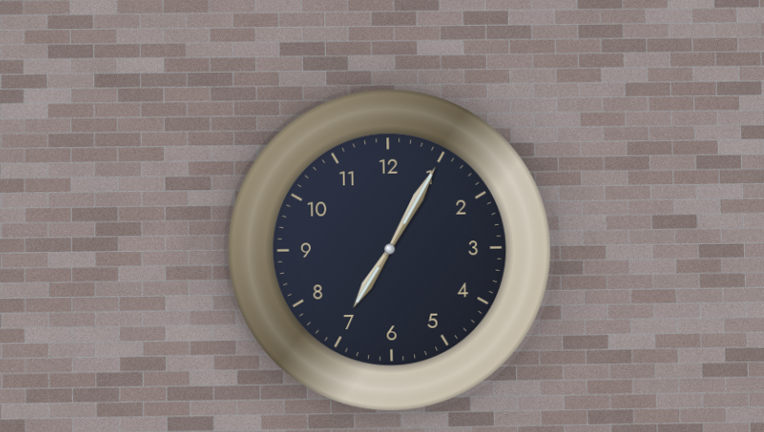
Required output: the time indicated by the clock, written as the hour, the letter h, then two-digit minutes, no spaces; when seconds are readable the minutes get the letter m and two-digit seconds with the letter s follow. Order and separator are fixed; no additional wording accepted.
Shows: 7h05
